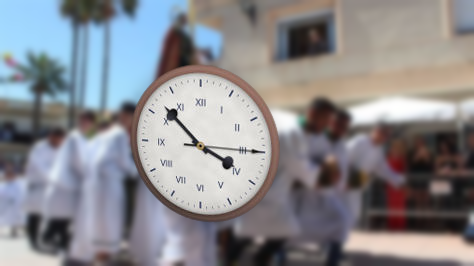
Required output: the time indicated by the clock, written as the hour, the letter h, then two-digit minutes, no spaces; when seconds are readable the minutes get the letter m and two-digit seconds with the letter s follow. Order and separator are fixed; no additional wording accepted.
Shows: 3h52m15s
